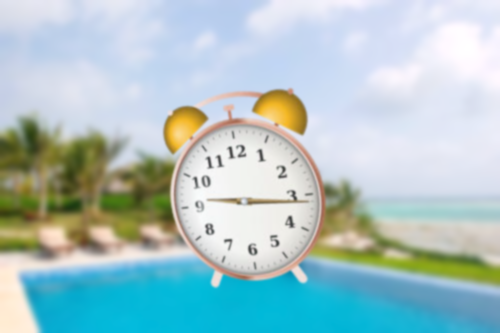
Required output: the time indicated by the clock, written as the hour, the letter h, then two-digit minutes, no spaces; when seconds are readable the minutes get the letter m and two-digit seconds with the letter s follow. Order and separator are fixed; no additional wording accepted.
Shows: 9h16
